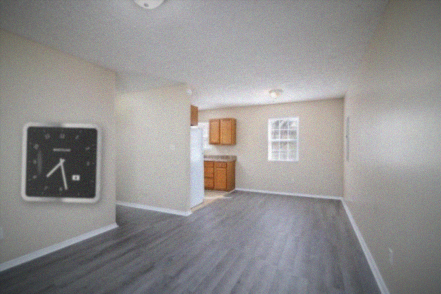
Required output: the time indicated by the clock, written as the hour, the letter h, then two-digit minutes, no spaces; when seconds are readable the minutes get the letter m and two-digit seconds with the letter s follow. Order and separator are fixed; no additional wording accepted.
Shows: 7h28
